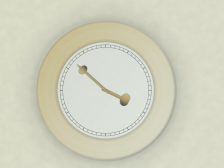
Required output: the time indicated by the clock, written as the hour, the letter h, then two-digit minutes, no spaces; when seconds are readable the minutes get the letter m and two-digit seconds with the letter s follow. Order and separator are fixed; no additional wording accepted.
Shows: 3h52
